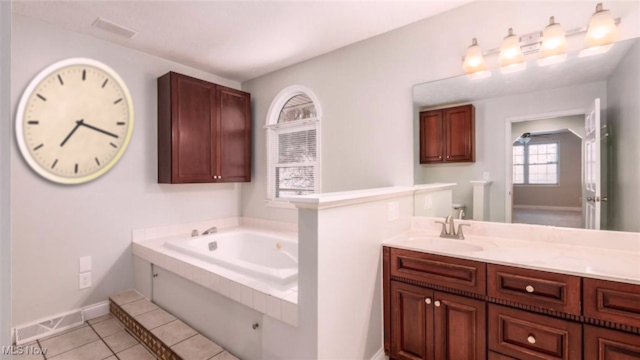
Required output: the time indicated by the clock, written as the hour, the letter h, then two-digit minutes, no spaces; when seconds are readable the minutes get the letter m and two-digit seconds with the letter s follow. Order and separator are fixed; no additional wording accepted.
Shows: 7h18
